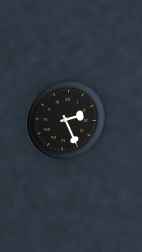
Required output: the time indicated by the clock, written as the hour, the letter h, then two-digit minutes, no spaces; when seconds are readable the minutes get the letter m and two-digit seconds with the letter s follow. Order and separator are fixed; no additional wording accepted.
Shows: 2h25
